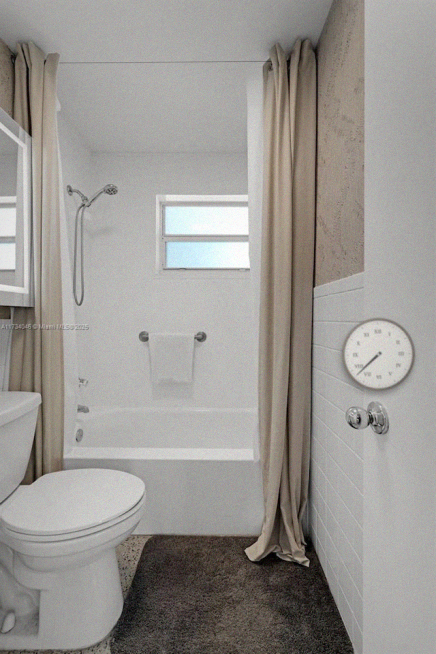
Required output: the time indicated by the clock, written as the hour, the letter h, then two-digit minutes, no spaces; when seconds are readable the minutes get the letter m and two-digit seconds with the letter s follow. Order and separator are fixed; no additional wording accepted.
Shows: 7h38
